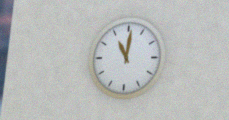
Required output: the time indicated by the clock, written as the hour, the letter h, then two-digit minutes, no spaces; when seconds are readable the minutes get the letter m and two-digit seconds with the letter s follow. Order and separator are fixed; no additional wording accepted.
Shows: 11h01
